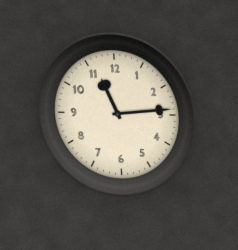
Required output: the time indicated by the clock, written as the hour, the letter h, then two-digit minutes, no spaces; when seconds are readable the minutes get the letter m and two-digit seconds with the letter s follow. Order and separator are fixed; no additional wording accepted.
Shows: 11h14
